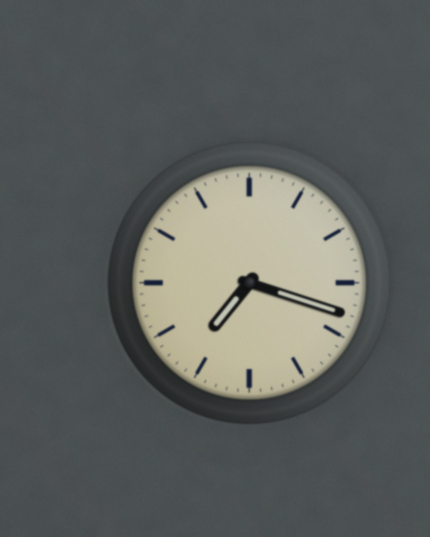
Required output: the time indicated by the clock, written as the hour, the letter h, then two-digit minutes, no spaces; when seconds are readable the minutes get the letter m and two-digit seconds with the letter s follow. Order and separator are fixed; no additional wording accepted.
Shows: 7h18
